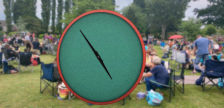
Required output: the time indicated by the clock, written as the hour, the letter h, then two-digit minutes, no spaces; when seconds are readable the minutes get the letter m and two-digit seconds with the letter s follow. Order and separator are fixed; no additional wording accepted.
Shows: 4h54
